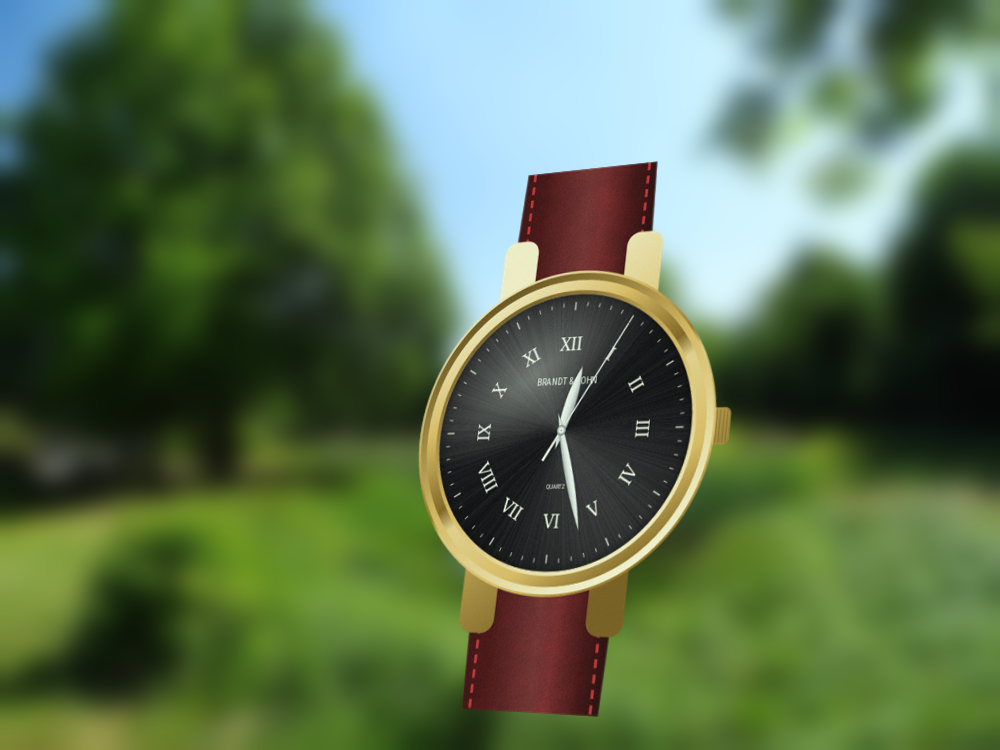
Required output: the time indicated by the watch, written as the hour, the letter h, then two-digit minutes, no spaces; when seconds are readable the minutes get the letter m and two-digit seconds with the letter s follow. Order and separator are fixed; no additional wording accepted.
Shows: 12h27m05s
